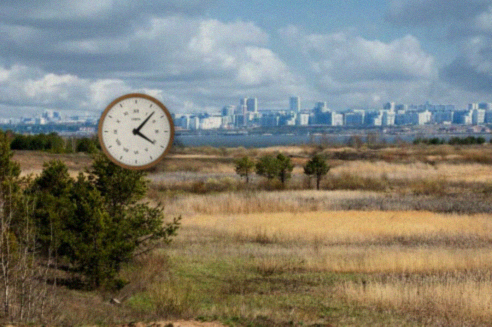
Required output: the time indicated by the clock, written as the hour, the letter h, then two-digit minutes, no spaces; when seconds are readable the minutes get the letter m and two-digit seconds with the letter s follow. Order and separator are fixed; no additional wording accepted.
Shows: 4h07
